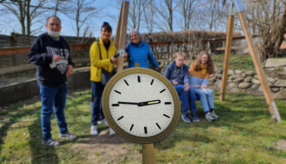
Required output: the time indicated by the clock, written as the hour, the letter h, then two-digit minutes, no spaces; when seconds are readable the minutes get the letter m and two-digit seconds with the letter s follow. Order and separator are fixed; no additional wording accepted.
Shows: 2h46
